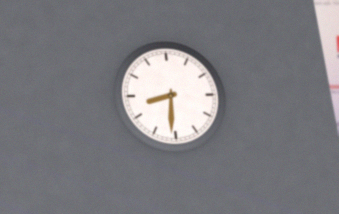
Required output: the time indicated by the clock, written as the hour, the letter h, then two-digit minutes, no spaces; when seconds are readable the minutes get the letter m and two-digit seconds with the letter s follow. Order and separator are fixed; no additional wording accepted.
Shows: 8h31
